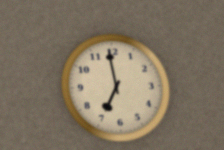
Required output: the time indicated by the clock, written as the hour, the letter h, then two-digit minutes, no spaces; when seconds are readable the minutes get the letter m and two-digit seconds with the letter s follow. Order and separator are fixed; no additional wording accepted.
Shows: 6h59
